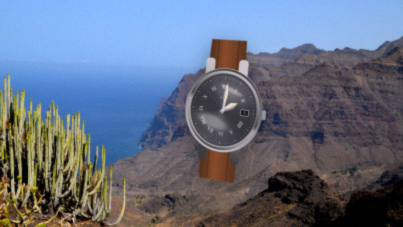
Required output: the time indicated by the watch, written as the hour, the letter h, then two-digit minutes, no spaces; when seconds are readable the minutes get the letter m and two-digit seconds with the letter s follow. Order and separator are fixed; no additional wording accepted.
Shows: 2h01
